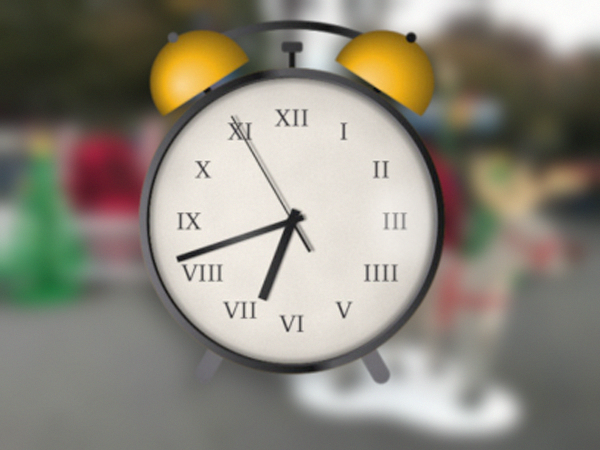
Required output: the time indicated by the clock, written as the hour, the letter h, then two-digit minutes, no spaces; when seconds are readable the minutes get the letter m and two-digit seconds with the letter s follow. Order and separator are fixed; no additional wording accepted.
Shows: 6h41m55s
